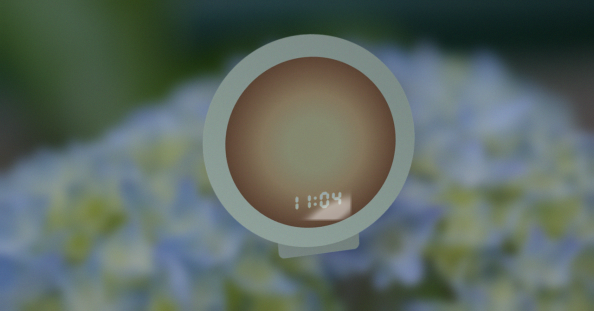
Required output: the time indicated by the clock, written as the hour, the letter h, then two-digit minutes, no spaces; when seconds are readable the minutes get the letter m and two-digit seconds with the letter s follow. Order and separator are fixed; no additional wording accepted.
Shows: 11h04
